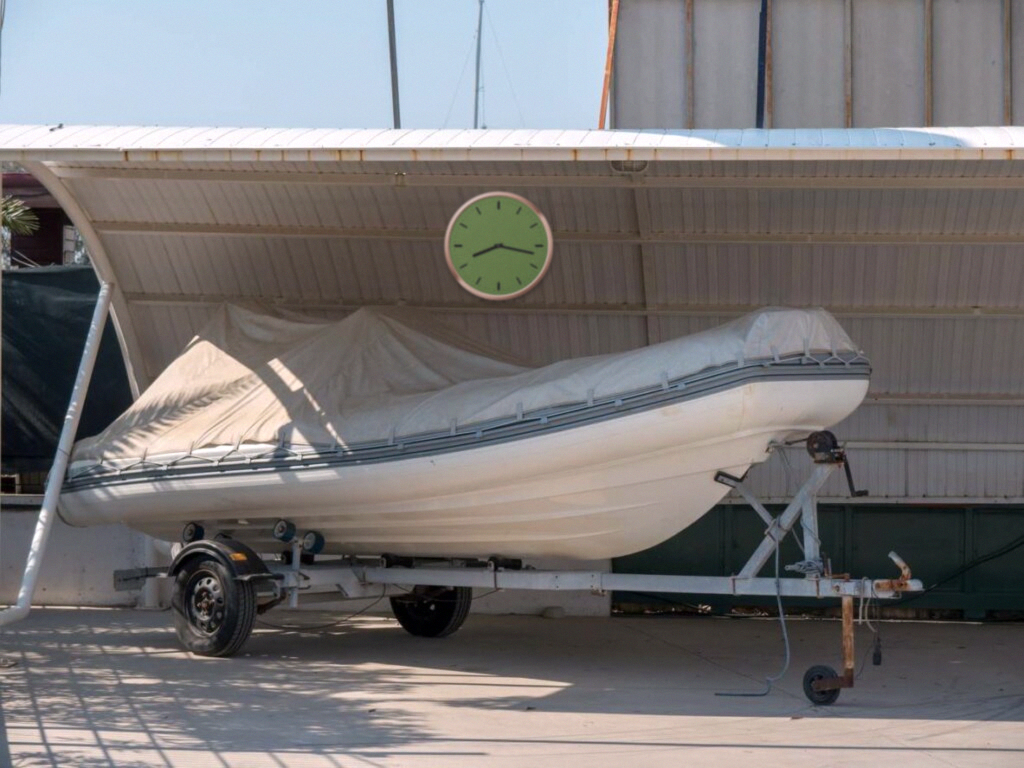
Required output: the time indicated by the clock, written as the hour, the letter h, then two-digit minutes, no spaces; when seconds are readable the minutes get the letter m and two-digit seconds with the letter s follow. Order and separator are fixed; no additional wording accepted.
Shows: 8h17
